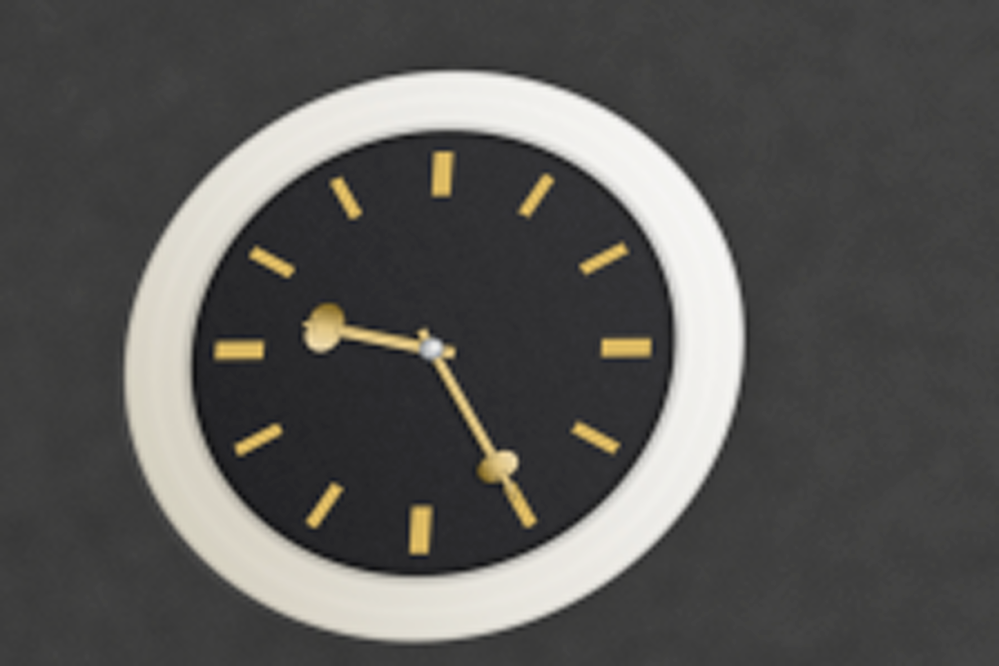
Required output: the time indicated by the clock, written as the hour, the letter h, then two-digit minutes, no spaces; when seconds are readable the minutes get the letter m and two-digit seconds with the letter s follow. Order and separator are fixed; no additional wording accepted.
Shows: 9h25
